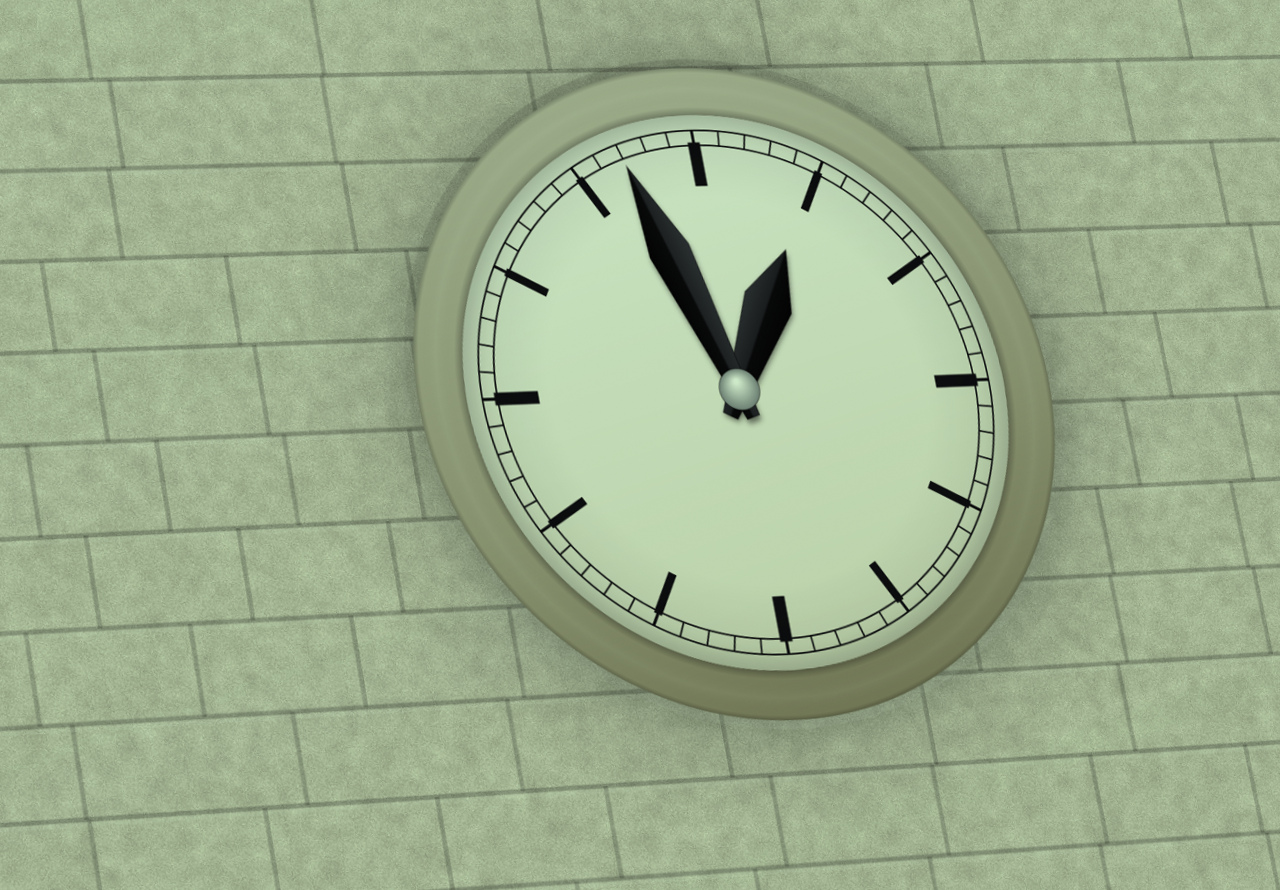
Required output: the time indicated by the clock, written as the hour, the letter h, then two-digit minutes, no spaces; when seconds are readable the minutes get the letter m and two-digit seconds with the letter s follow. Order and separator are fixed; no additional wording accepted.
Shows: 12h57
